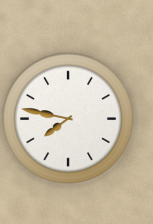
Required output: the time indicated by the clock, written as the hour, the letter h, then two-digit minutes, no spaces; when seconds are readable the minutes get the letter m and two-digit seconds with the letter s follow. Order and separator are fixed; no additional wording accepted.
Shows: 7h47
